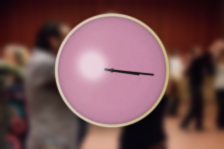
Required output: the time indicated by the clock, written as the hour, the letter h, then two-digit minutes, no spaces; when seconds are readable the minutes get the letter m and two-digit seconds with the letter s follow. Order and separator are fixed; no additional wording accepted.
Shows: 3h16
